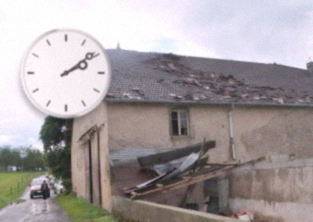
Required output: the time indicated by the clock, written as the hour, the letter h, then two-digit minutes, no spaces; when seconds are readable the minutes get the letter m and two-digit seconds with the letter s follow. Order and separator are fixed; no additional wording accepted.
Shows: 2h09
